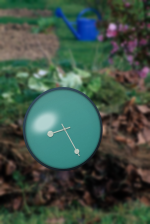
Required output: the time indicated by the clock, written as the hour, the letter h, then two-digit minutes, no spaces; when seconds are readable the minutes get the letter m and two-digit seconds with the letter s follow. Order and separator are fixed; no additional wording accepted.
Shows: 8h25
